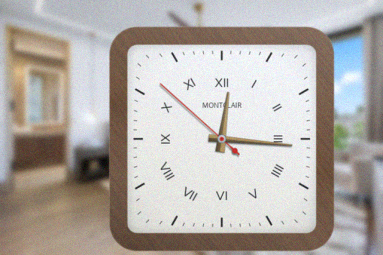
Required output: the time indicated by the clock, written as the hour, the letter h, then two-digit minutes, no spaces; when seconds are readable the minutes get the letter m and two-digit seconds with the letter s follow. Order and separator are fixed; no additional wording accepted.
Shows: 12h15m52s
